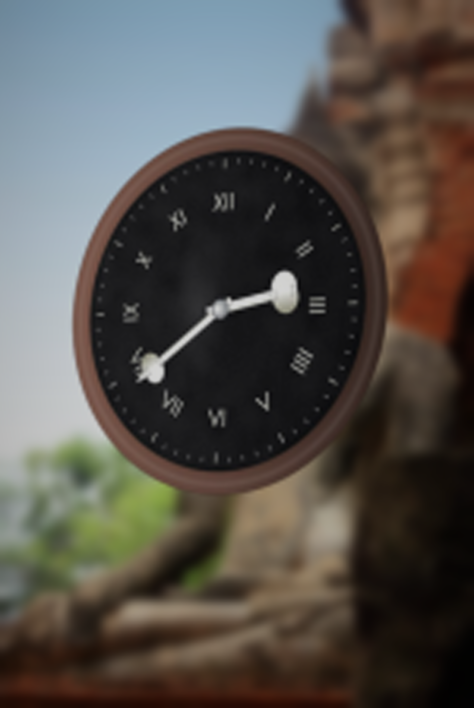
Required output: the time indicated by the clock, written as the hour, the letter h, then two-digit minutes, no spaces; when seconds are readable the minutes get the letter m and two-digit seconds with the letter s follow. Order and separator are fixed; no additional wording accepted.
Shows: 2h39
